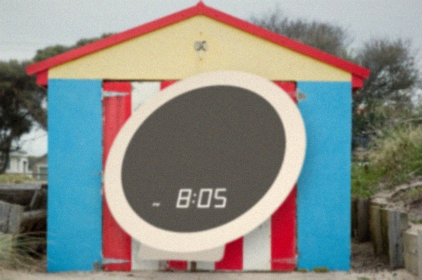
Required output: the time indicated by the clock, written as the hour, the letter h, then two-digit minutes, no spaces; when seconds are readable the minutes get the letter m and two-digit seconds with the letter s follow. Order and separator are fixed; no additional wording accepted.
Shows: 8h05
